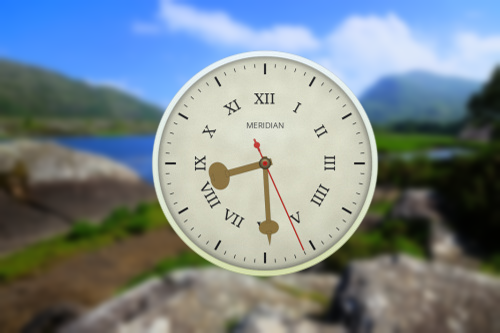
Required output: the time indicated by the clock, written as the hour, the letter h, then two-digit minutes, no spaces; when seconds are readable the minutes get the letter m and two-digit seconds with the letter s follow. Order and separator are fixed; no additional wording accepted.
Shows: 8h29m26s
